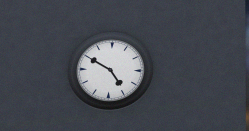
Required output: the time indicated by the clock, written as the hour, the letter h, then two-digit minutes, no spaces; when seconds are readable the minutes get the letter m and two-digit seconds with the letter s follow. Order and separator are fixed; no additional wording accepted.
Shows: 4h50
